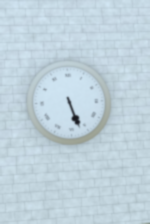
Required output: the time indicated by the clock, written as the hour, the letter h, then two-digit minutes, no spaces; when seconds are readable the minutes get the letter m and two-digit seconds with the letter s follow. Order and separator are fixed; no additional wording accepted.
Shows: 5h27
